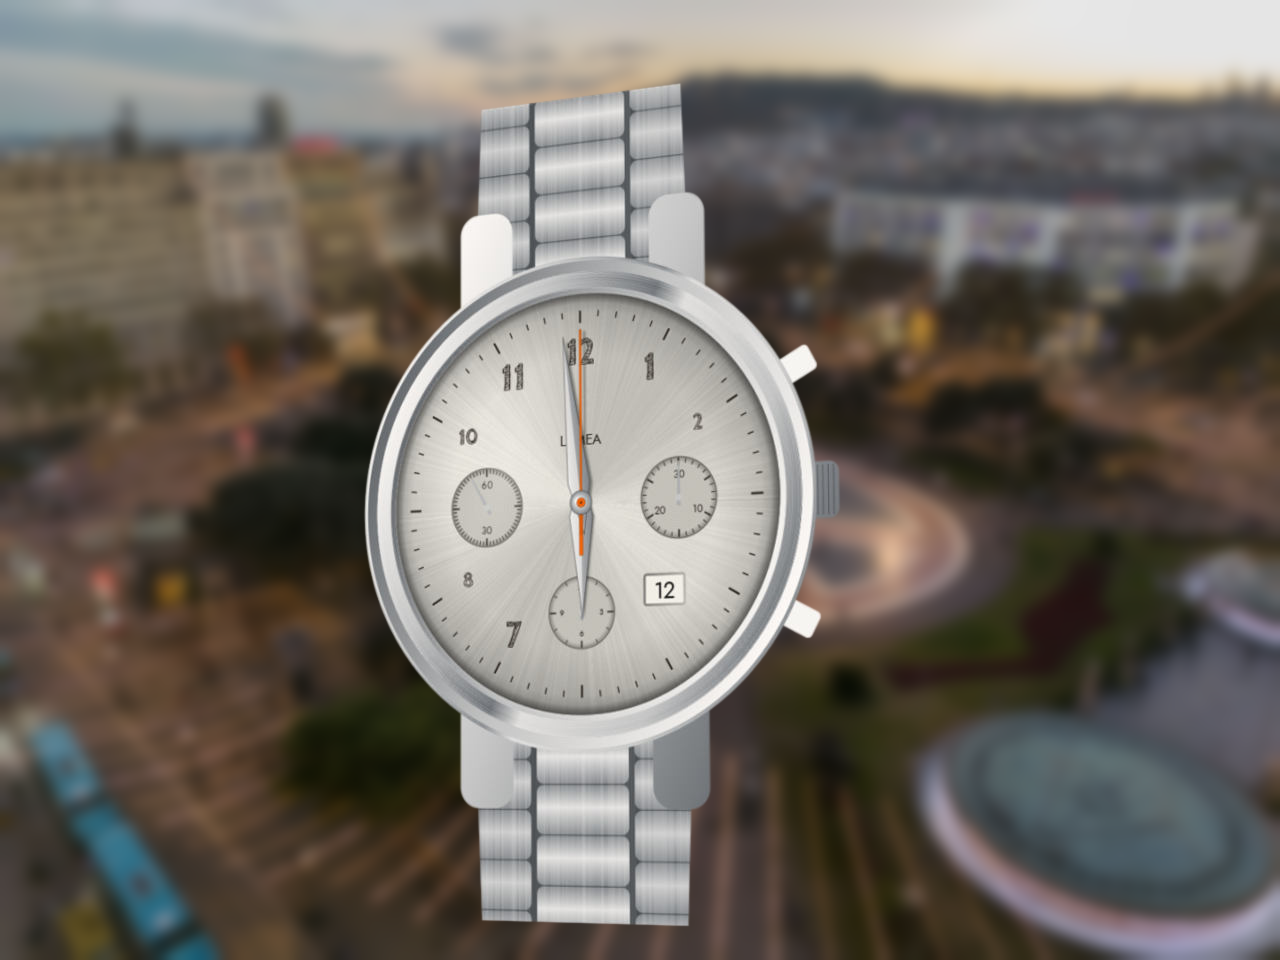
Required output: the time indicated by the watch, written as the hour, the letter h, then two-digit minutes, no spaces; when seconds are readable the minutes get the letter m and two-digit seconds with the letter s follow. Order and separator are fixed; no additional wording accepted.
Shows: 5h58m55s
